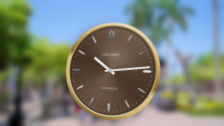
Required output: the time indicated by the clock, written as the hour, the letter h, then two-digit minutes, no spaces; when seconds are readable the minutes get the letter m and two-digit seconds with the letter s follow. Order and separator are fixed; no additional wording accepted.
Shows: 10h14
